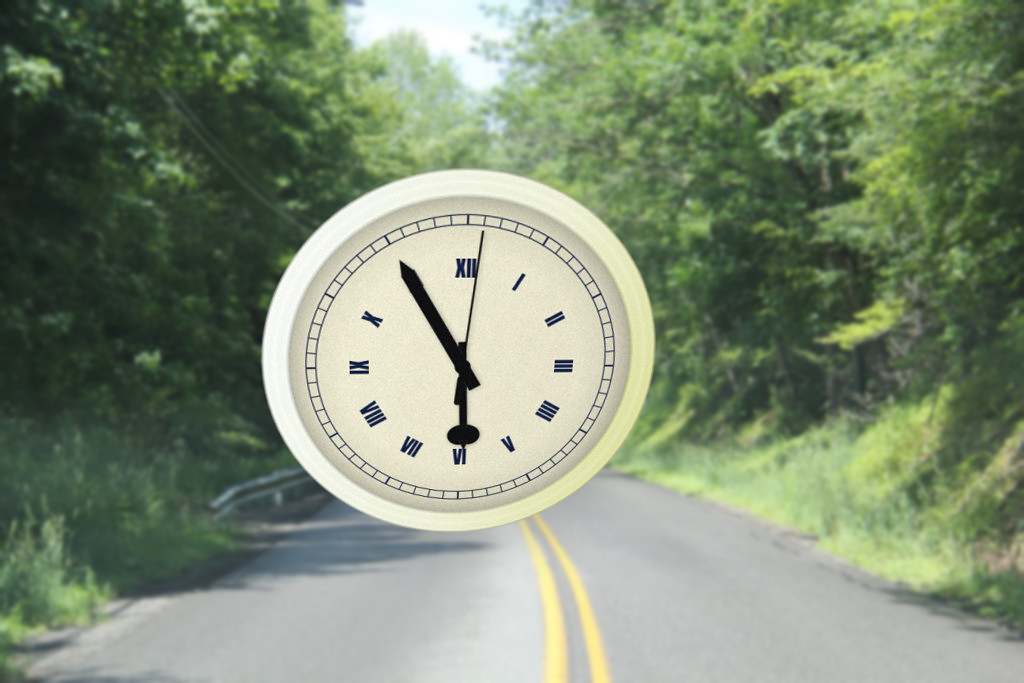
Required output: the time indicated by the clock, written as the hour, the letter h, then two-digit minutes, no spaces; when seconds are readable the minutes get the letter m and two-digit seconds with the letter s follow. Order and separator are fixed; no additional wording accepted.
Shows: 5h55m01s
